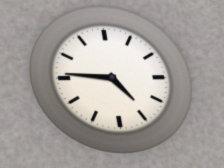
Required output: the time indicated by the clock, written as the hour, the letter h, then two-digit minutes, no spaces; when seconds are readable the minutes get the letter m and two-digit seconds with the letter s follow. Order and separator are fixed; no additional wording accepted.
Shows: 4h46
